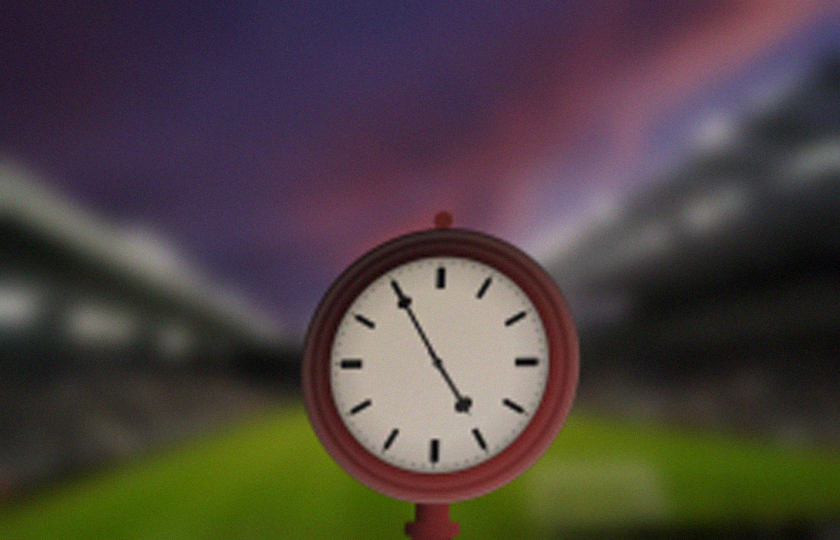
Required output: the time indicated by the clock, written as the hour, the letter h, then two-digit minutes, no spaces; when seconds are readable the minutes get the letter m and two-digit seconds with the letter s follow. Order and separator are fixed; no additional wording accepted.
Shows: 4h55
